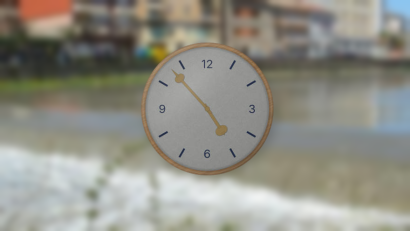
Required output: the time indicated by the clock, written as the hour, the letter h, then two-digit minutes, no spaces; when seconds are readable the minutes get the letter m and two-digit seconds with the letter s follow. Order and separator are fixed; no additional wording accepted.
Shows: 4h53
